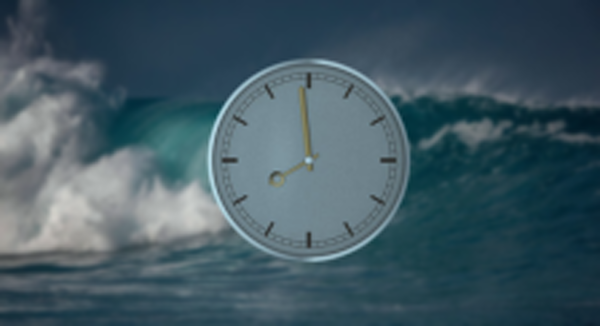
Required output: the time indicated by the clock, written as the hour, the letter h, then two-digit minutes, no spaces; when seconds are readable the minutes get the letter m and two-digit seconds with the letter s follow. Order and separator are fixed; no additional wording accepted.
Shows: 7h59
